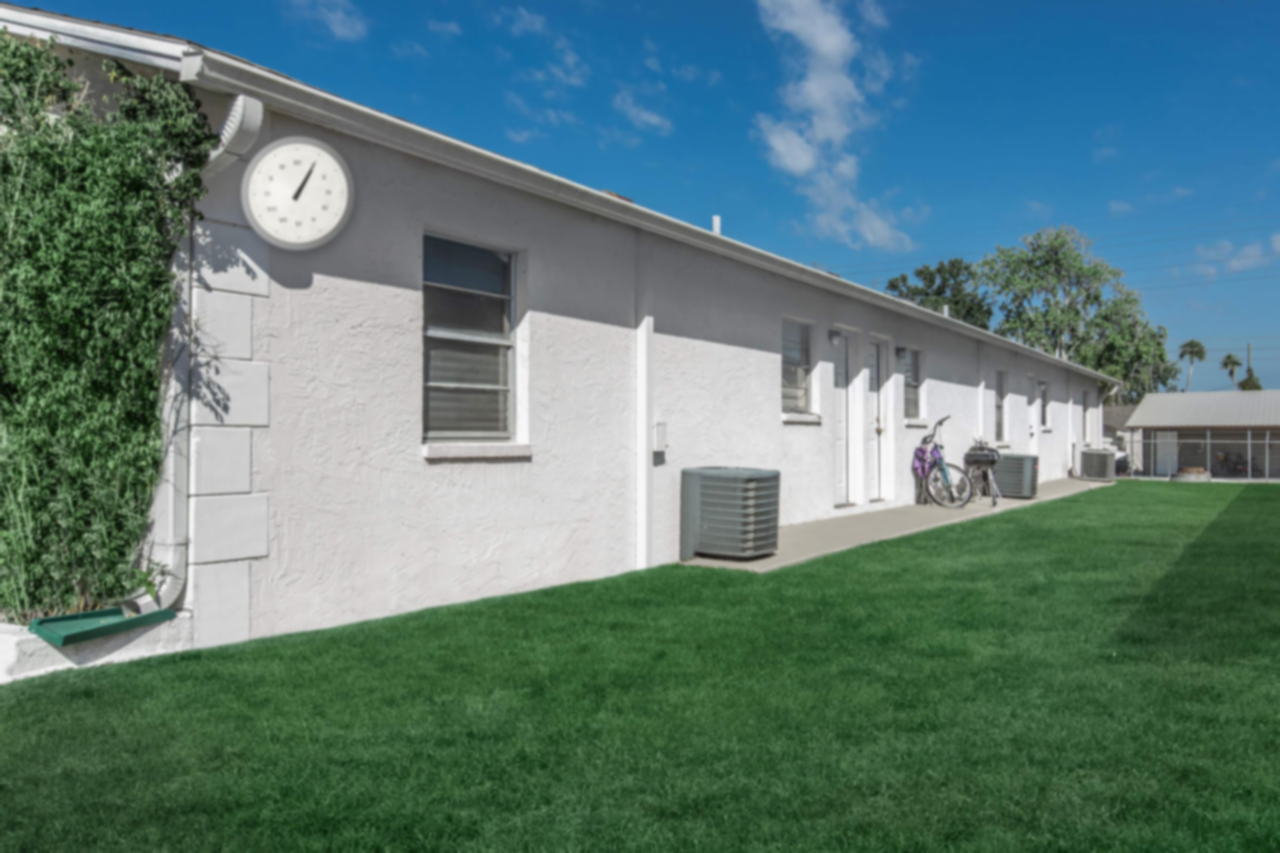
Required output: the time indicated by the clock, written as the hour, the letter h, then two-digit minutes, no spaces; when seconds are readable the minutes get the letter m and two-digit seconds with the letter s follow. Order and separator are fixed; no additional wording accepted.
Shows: 1h05
